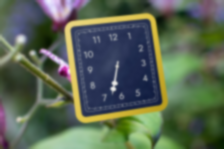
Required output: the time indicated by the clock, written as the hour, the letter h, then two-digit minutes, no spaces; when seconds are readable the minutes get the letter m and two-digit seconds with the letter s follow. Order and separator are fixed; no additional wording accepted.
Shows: 6h33
